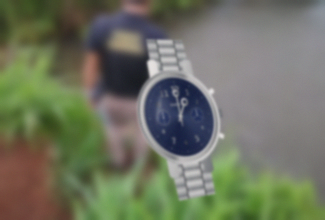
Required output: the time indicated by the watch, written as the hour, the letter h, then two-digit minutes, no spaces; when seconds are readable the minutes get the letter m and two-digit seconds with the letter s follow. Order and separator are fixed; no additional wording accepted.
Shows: 1h00
